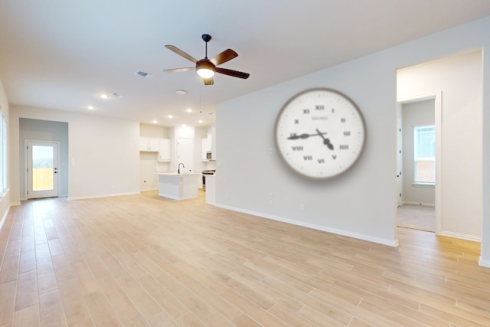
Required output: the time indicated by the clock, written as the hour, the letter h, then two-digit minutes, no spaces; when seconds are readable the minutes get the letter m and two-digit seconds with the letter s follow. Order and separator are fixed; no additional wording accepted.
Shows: 4h44
